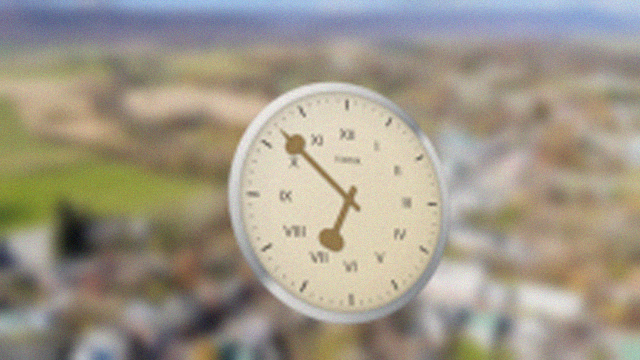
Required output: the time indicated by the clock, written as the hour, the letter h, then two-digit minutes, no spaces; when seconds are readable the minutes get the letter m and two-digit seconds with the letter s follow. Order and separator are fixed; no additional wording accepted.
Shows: 6h52
